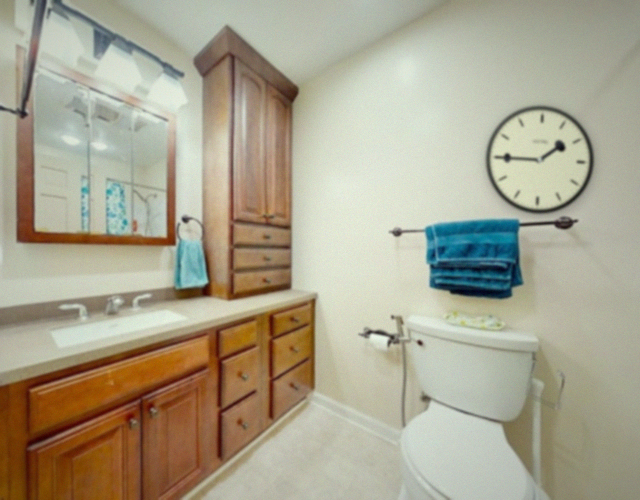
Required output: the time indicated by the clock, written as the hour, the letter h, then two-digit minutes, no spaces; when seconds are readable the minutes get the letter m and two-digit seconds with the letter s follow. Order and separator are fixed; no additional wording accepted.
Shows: 1h45
